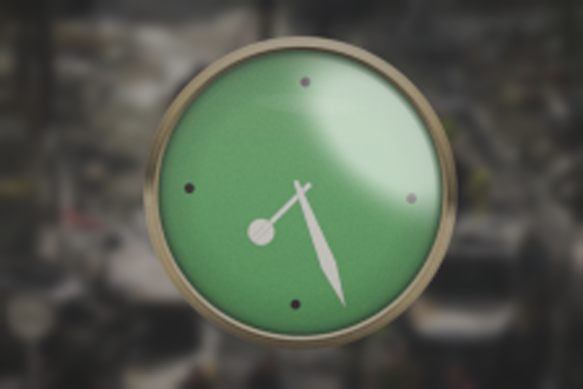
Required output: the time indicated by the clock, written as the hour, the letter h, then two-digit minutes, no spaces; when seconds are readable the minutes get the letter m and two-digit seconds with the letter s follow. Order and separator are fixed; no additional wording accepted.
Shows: 7h26
